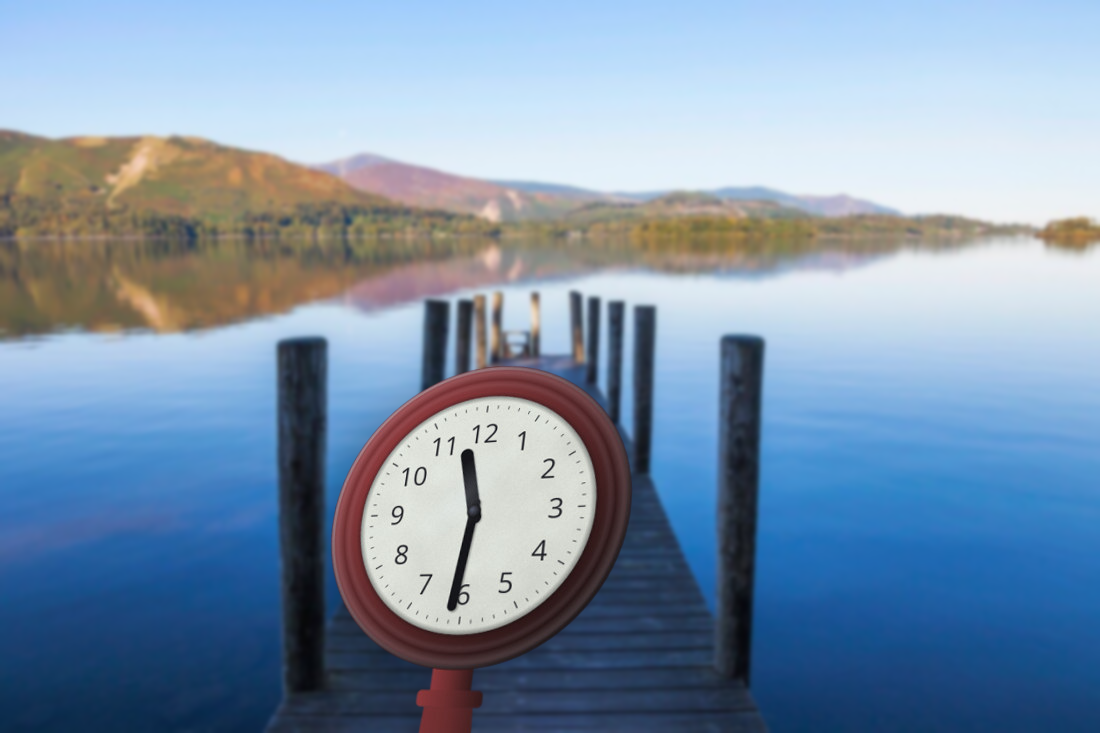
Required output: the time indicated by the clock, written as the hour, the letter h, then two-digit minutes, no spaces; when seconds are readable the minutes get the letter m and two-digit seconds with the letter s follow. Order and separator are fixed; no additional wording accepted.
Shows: 11h31
